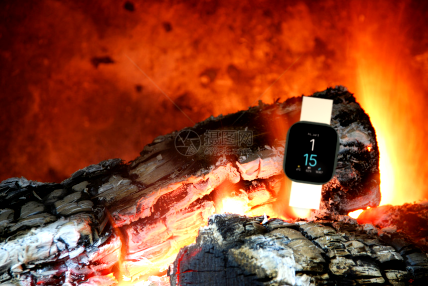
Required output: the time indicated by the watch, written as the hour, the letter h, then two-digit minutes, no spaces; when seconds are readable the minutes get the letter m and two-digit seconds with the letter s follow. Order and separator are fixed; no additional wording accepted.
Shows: 1h15
